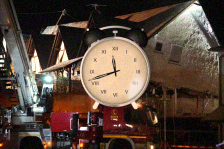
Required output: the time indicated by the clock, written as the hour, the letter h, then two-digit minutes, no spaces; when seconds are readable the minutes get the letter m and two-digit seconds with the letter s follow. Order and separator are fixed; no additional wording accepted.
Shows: 11h42
